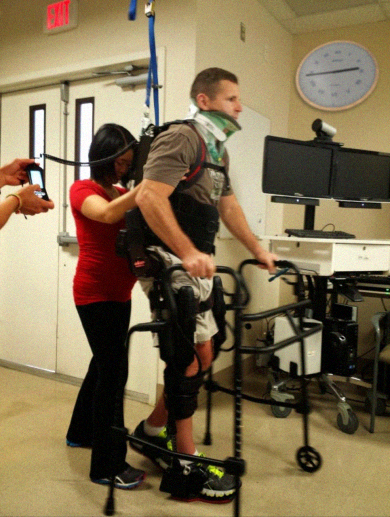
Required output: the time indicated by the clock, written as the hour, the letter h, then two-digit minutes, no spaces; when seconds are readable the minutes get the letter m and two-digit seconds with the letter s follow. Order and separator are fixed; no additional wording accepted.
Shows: 2h44
